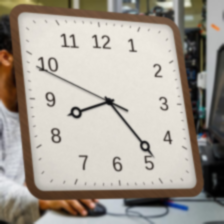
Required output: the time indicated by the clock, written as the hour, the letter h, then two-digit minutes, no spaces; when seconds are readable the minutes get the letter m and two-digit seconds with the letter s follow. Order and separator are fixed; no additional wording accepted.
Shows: 8h23m49s
